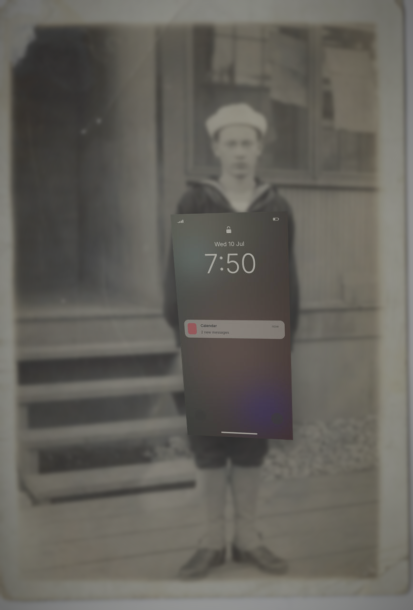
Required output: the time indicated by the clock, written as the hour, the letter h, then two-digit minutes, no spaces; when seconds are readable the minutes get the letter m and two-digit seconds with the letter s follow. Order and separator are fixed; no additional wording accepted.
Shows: 7h50
